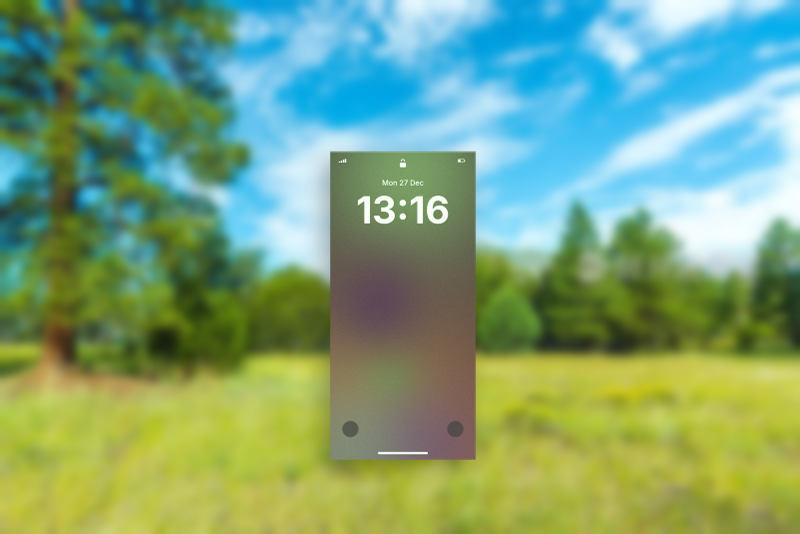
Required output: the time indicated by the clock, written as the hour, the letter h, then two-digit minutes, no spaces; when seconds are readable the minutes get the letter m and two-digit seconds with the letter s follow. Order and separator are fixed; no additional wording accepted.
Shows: 13h16
